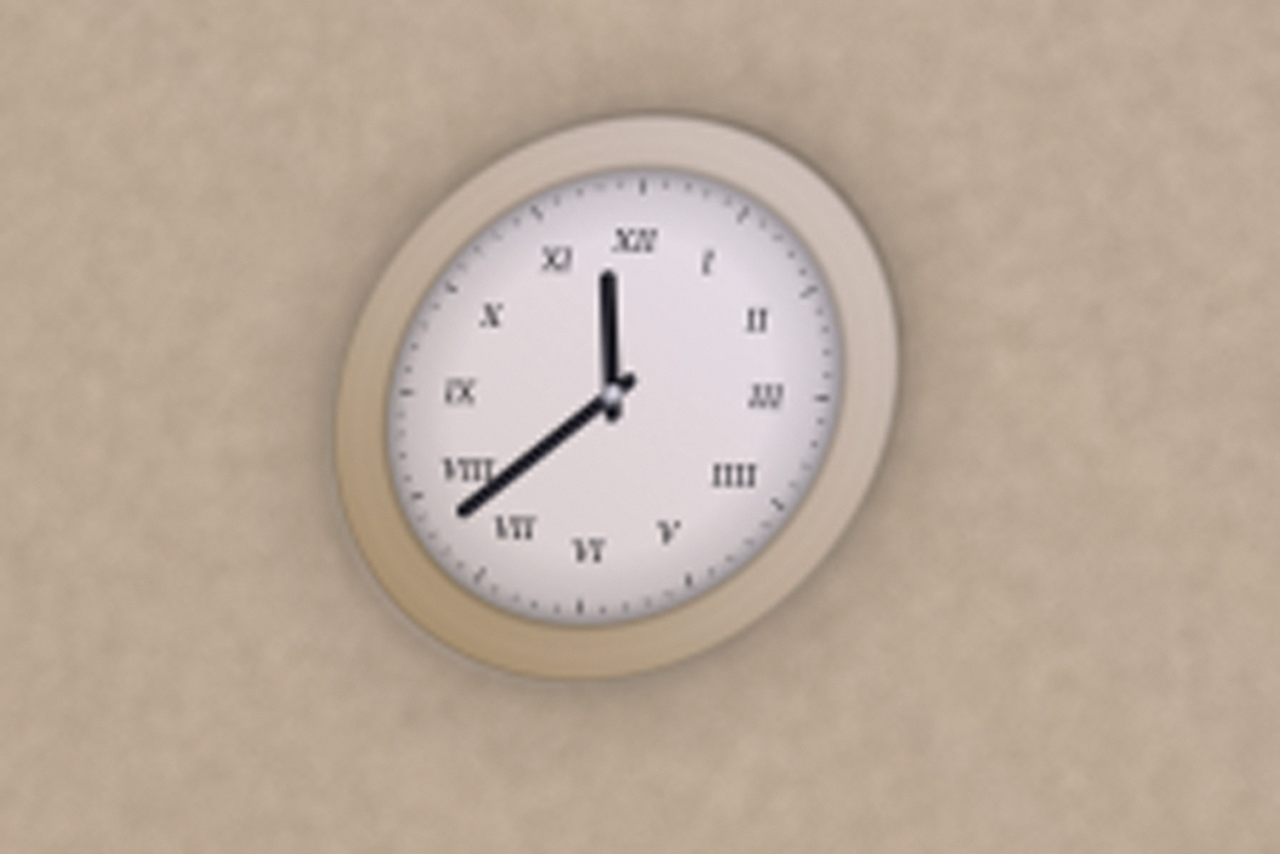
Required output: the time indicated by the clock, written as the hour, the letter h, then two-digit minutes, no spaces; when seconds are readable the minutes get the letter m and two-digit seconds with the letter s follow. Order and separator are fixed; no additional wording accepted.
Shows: 11h38
